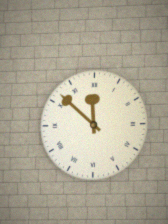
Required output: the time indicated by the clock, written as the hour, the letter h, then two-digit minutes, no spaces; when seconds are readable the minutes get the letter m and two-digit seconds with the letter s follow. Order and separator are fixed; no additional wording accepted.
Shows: 11h52
